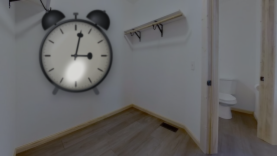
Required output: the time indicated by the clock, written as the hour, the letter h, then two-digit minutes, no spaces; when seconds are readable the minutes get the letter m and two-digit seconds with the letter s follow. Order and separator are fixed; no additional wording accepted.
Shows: 3h02
